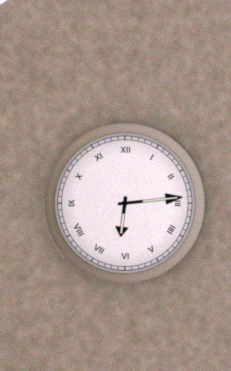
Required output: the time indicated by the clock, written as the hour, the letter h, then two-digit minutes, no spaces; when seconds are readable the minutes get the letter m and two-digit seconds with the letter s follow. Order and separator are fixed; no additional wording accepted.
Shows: 6h14
